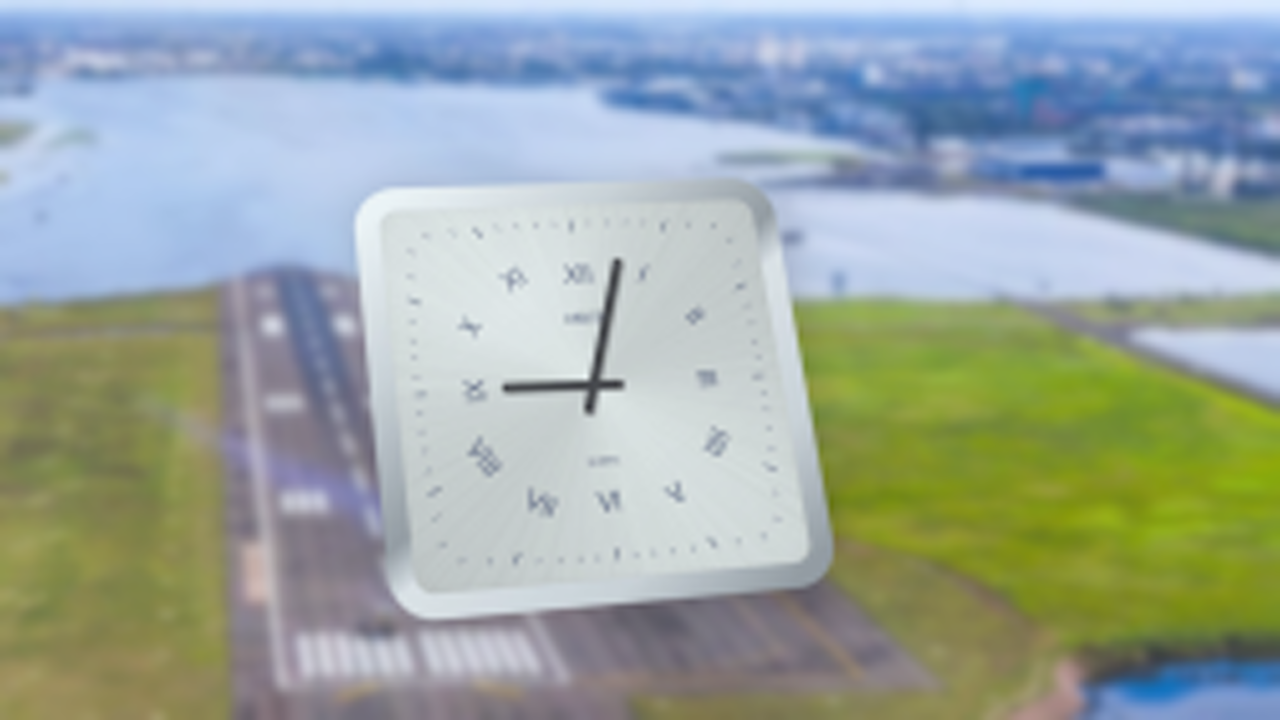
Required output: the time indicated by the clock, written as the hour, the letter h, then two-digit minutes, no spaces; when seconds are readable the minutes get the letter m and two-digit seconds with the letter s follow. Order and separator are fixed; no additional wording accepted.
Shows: 9h03
